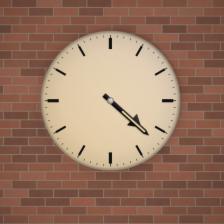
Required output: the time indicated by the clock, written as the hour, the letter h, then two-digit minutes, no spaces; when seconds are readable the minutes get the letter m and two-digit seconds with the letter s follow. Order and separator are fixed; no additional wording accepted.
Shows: 4h22
